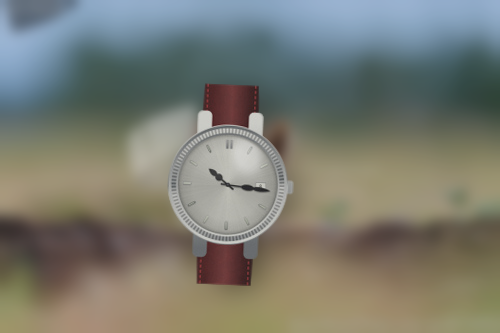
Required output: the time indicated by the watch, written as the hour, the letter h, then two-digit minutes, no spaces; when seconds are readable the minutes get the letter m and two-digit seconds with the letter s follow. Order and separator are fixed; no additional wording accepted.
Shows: 10h16
